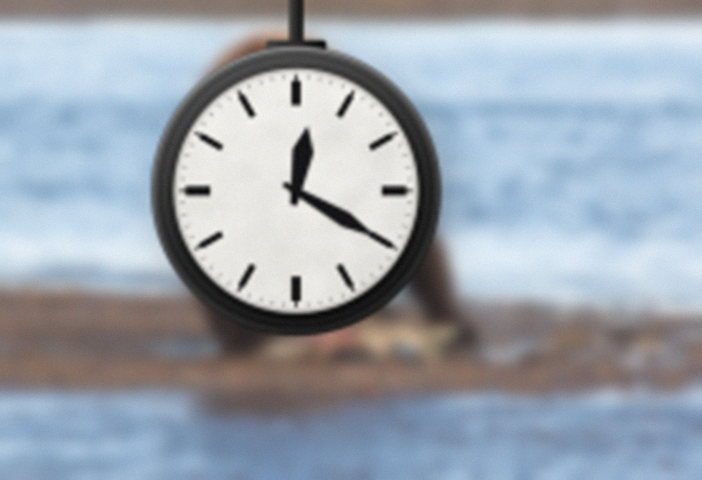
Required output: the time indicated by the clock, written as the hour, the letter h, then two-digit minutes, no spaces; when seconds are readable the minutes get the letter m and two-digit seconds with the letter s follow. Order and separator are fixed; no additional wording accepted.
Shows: 12h20
